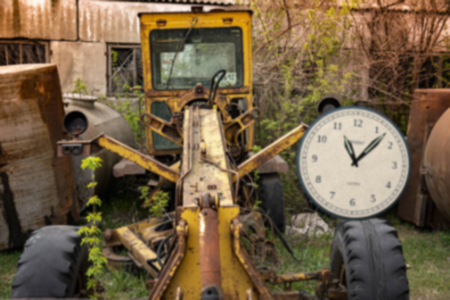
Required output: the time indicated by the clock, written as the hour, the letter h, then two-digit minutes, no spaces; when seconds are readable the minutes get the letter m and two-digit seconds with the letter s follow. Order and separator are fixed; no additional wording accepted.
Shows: 11h07
